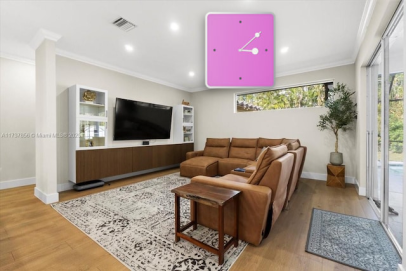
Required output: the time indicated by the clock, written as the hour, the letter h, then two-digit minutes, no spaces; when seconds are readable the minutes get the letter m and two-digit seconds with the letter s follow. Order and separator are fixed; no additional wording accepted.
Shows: 3h08
